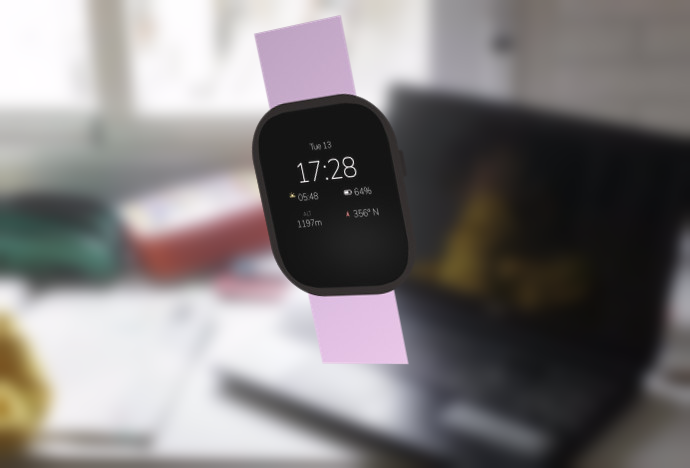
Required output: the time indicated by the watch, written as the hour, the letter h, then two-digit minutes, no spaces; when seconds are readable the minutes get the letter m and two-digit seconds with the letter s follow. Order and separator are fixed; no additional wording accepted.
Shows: 17h28
